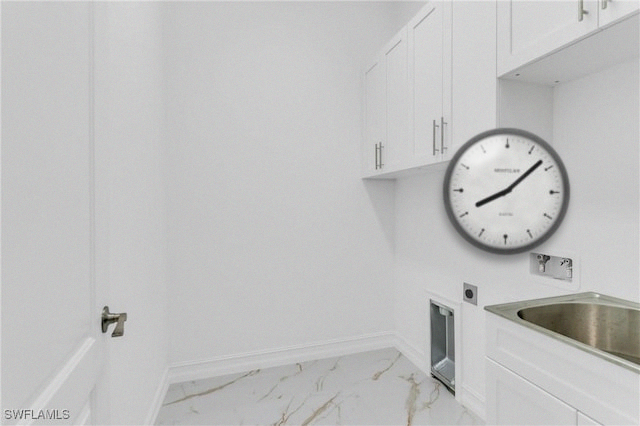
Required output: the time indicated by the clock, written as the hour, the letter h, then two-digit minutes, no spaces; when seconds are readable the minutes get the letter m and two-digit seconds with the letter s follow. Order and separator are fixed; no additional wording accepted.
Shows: 8h08
